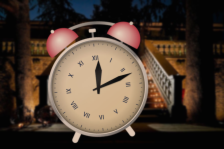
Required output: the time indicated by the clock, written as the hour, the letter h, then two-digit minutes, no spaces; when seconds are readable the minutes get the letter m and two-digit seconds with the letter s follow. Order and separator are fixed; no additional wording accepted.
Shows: 12h12
